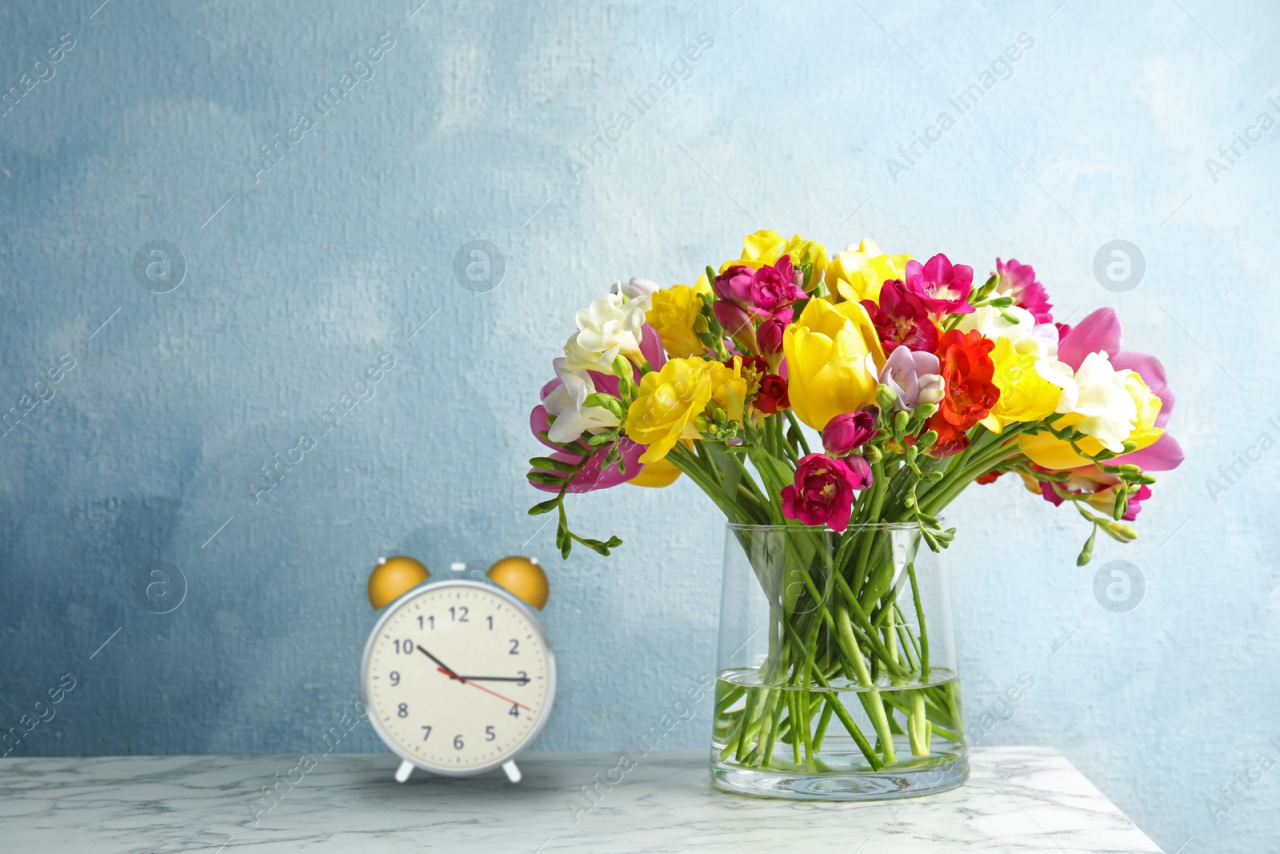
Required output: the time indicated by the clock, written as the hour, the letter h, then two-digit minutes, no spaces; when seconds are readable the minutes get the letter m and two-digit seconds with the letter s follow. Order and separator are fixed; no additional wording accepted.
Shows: 10h15m19s
